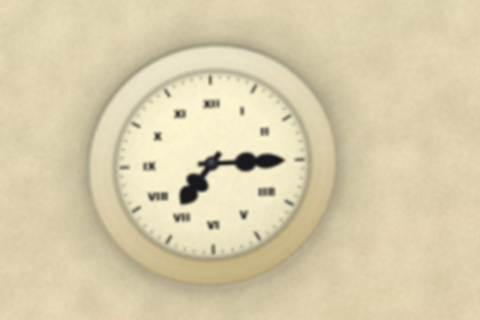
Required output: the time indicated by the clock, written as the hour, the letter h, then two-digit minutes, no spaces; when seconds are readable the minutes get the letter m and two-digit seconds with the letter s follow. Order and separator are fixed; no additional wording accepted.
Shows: 7h15
